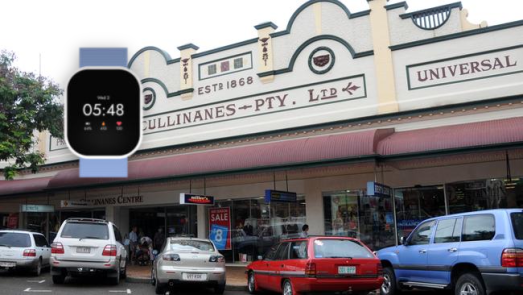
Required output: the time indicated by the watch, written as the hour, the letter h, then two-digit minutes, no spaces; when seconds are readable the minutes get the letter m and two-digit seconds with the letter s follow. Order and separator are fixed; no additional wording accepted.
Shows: 5h48
